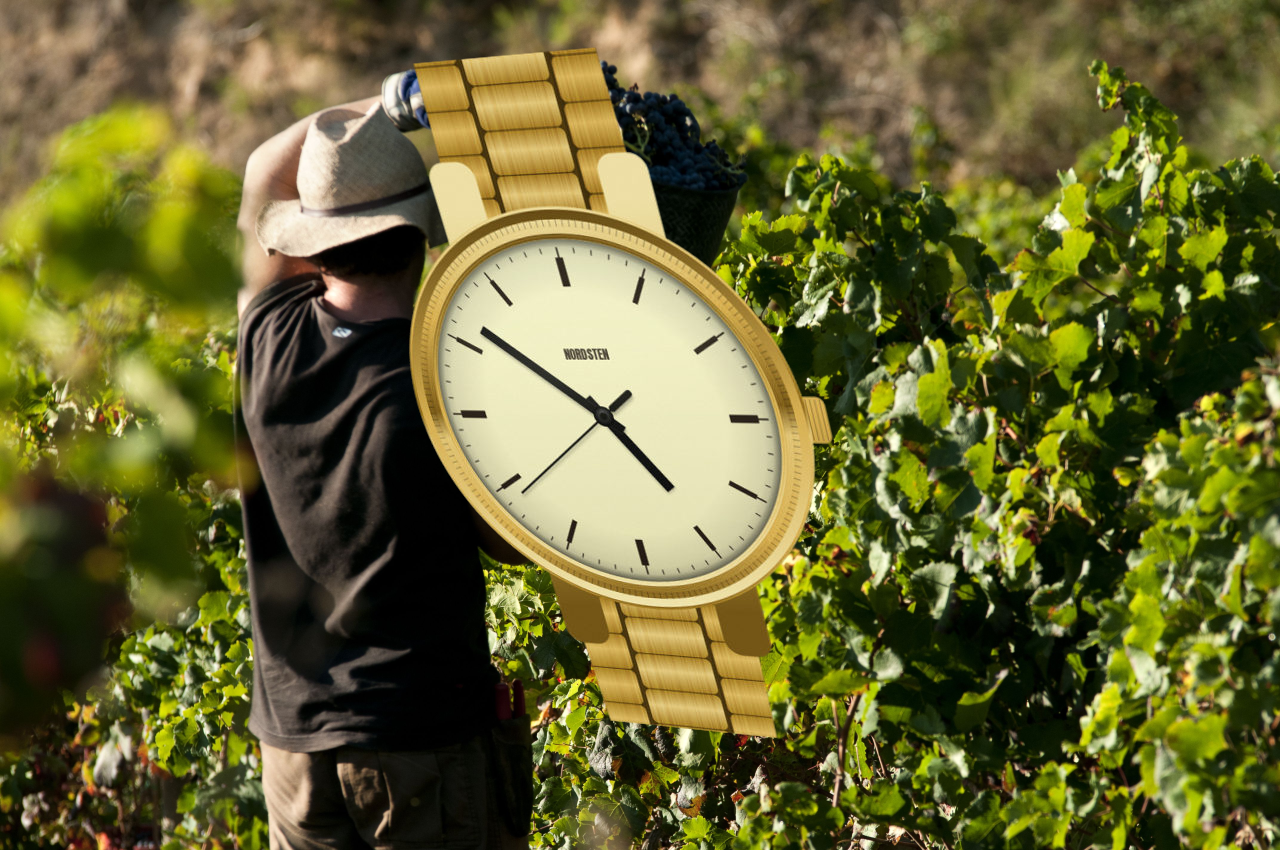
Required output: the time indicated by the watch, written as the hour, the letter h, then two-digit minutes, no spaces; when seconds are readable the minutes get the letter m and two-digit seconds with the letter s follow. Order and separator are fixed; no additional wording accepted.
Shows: 4h51m39s
